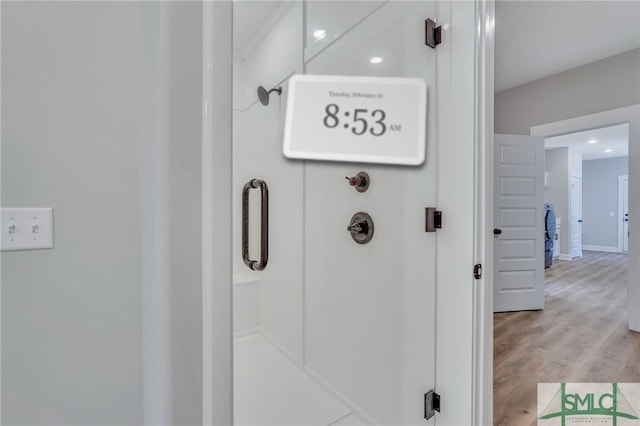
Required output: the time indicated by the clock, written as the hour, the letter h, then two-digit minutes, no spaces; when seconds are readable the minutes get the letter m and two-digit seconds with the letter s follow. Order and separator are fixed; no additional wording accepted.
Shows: 8h53
